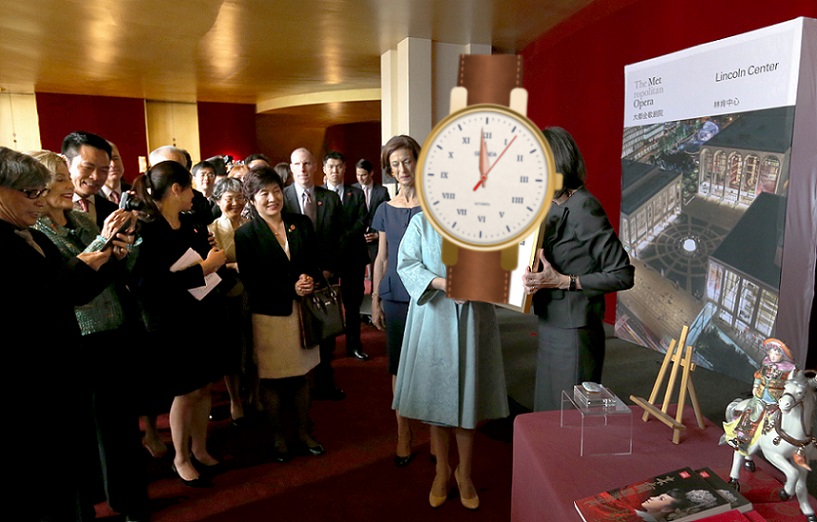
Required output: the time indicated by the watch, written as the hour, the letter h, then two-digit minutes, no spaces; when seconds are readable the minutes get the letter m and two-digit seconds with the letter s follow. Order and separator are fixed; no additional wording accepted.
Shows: 11h59m06s
